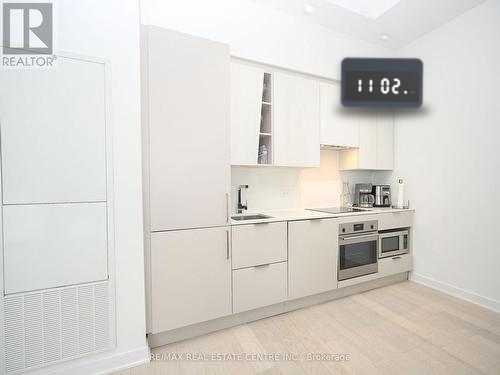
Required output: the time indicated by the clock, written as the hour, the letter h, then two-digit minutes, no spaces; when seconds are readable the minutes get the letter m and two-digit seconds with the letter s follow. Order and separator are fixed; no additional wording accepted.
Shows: 11h02
